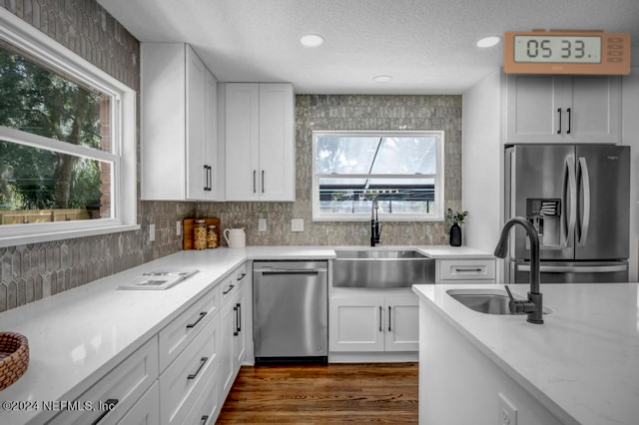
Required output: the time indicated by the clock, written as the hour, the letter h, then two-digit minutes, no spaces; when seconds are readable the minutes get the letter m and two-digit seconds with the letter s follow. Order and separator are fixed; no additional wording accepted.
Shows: 5h33
